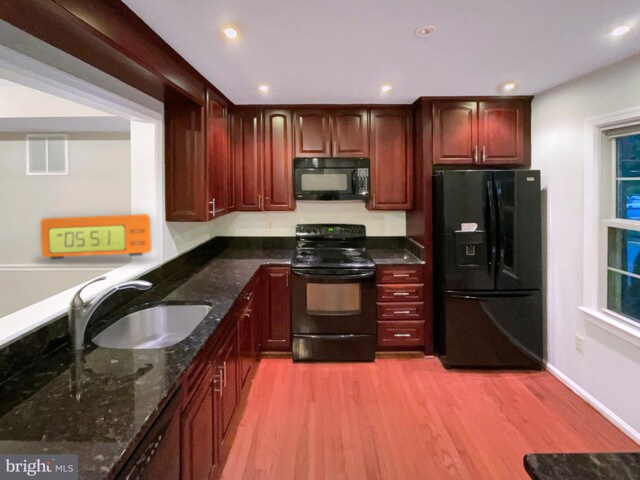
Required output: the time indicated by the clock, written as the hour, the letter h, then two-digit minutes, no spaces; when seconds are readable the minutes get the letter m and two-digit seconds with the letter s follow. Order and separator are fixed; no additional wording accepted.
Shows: 5h51
